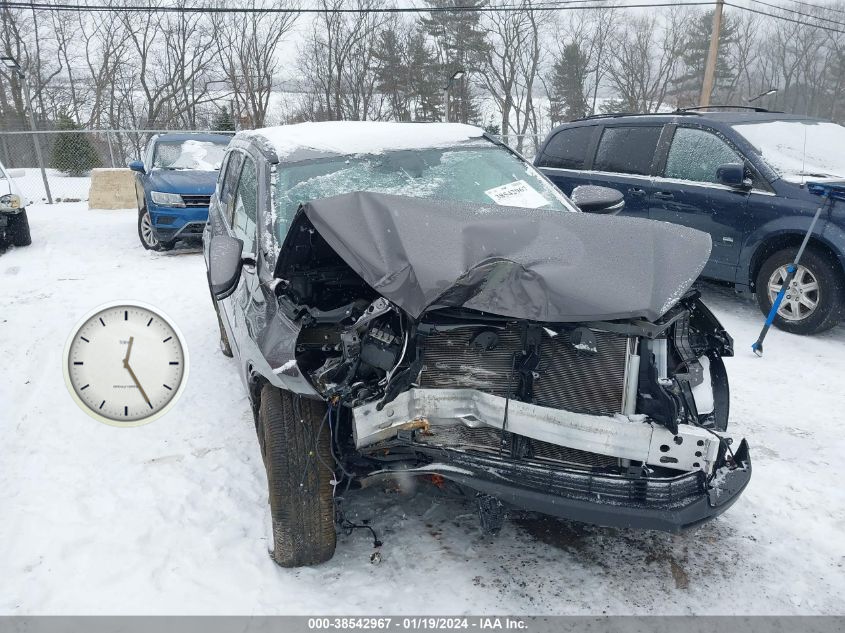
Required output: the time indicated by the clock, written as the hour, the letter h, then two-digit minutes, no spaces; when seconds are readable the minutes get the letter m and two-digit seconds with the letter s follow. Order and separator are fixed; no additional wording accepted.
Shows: 12h25
